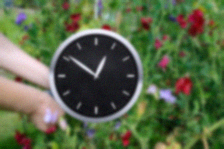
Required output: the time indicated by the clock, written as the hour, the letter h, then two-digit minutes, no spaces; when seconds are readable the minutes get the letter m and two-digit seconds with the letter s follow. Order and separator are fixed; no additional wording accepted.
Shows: 12h51
